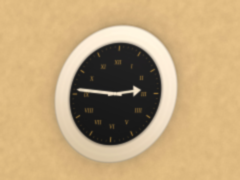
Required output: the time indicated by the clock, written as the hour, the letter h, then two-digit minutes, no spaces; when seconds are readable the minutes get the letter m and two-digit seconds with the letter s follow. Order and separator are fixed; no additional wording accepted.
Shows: 2h46
